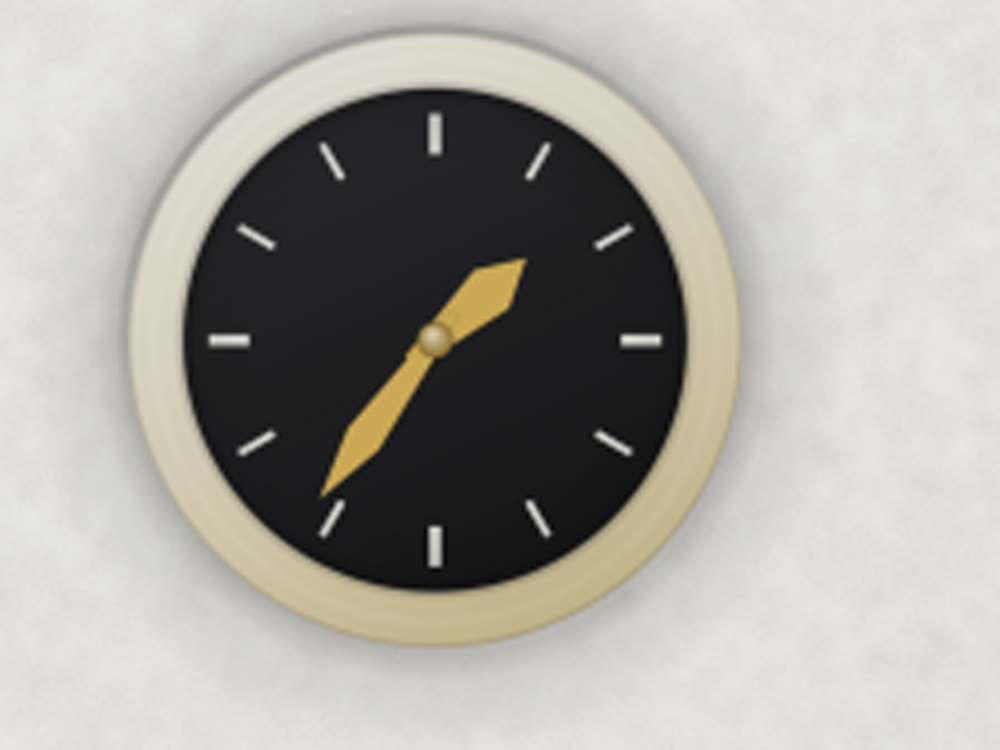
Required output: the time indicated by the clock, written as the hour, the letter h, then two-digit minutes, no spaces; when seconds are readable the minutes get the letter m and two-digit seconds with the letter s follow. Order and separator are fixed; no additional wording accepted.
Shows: 1h36
